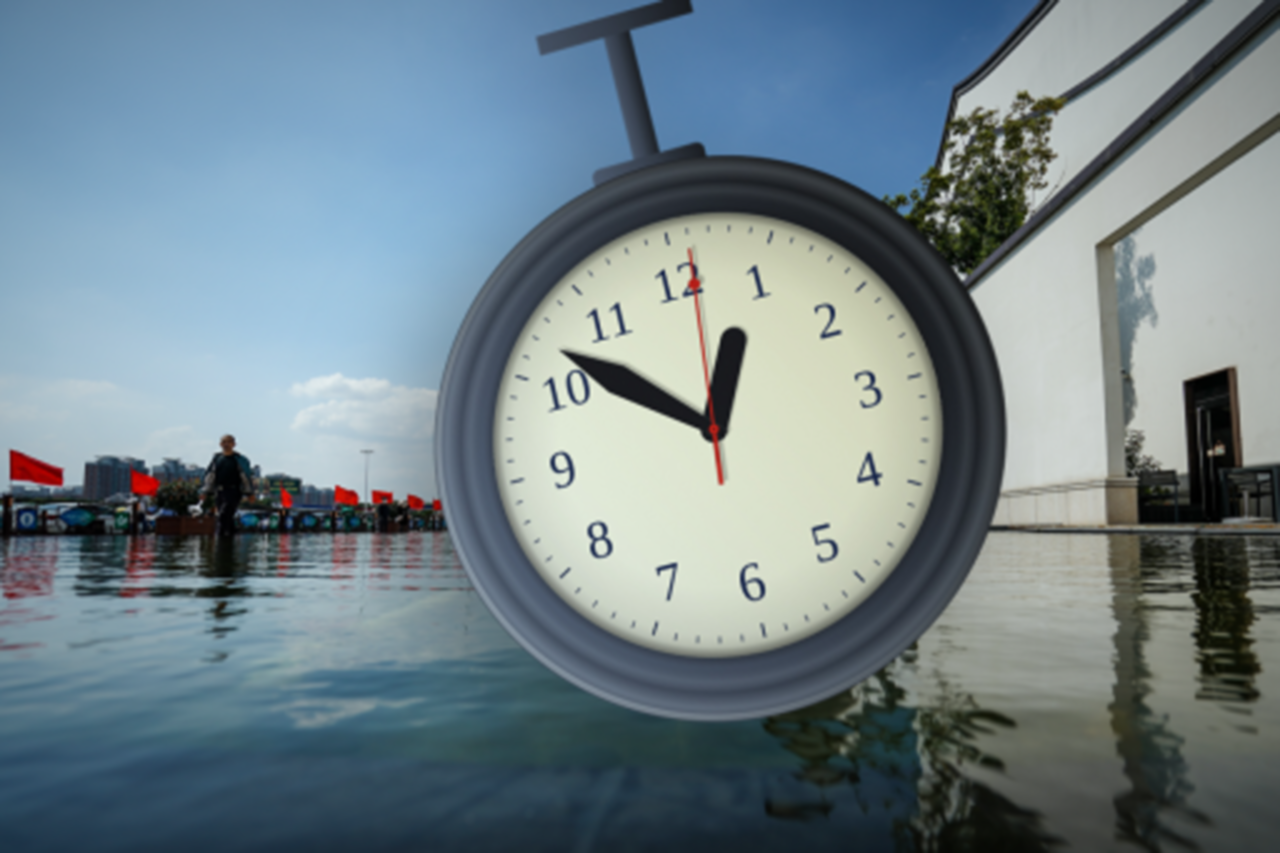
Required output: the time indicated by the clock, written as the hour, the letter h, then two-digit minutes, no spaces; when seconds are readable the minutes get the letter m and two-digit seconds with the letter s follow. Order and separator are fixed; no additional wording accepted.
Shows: 12h52m01s
